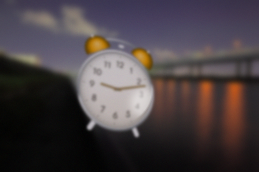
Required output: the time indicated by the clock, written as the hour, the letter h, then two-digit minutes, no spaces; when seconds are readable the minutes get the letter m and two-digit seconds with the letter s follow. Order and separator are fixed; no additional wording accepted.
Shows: 9h12
